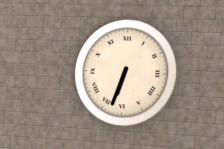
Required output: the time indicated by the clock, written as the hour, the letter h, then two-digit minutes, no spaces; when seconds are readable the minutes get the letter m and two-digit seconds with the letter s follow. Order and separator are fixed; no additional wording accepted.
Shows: 6h33
